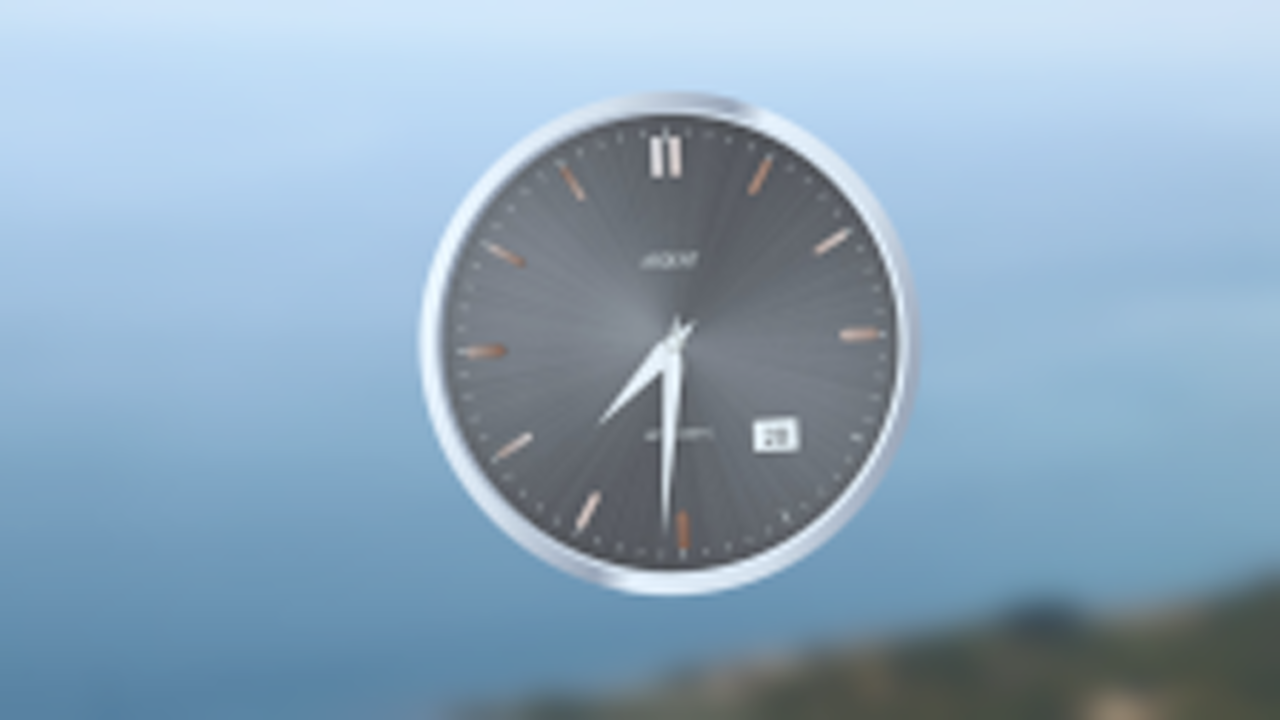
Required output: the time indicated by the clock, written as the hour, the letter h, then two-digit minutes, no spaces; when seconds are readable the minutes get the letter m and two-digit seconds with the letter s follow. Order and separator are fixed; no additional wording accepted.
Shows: 7h31
